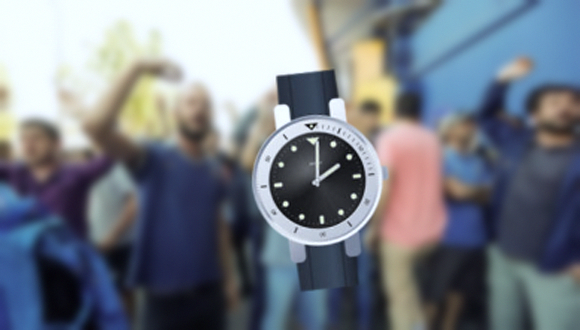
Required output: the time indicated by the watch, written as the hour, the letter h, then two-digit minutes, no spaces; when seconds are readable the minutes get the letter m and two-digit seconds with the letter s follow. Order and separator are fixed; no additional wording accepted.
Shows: 2h01
